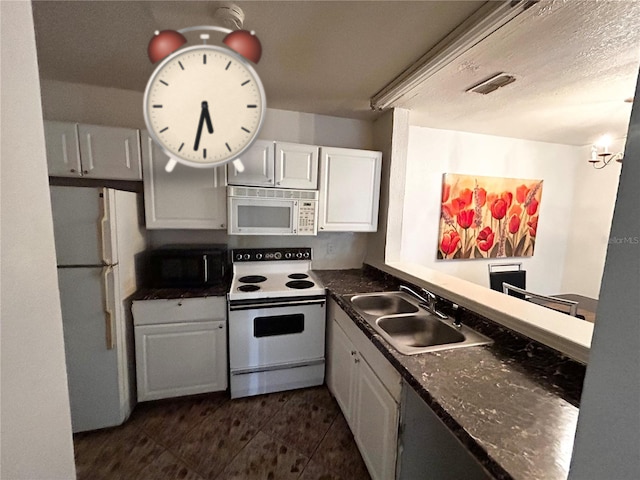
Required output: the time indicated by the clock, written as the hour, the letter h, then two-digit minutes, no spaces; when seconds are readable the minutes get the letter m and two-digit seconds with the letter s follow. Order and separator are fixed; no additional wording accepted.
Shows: 5h32
